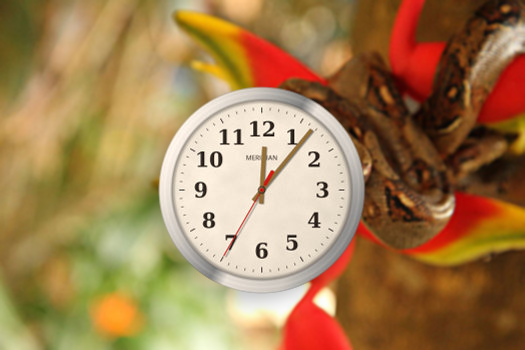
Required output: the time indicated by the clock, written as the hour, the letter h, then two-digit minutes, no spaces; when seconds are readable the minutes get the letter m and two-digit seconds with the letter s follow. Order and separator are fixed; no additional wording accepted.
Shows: 12h06m35s
